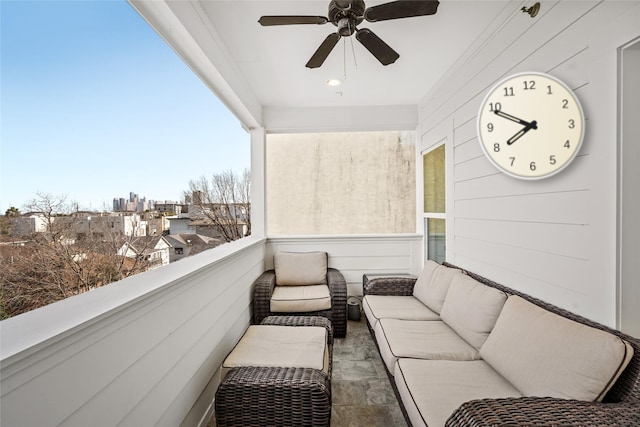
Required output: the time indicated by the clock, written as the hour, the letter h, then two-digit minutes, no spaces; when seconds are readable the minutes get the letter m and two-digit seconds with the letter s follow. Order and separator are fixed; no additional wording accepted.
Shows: 7h49
